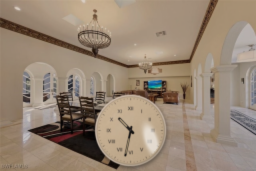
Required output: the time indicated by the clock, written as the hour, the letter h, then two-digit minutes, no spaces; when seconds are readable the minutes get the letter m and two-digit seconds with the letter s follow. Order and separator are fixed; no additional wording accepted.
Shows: 10h32
